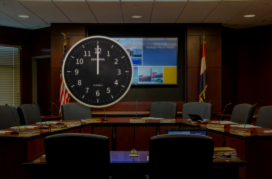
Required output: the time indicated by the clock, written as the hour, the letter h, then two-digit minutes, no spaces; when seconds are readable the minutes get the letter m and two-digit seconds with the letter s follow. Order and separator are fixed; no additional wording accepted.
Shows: 12h00
